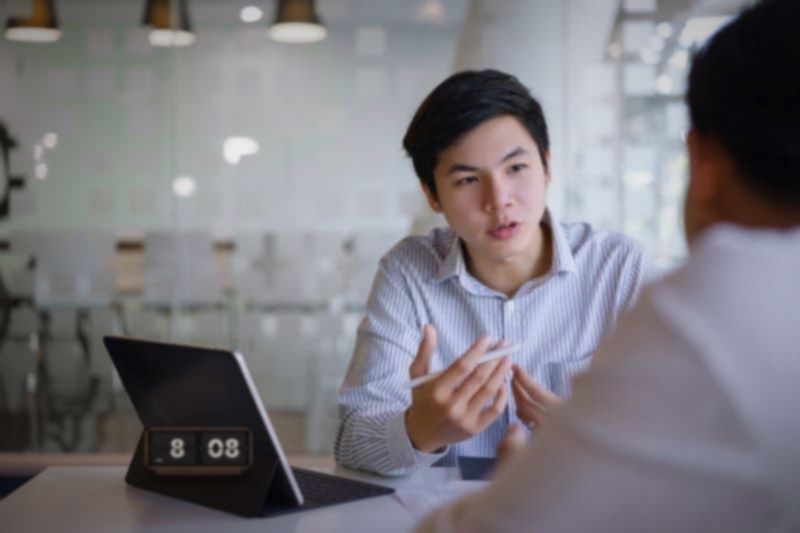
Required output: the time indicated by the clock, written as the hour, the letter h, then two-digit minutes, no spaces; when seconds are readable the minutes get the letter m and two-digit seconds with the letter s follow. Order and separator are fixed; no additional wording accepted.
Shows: 8h08
